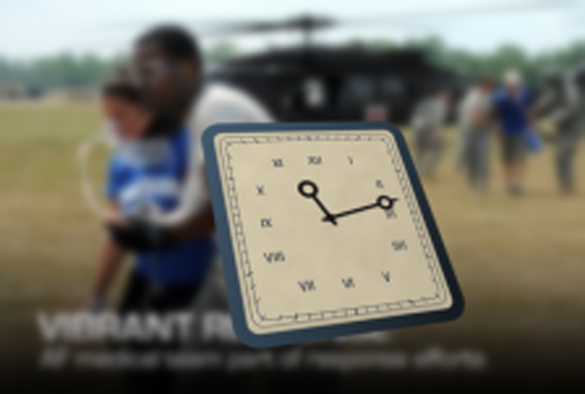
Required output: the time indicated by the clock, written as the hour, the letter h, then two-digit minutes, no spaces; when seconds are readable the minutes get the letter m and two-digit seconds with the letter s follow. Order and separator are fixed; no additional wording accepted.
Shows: 11h13
